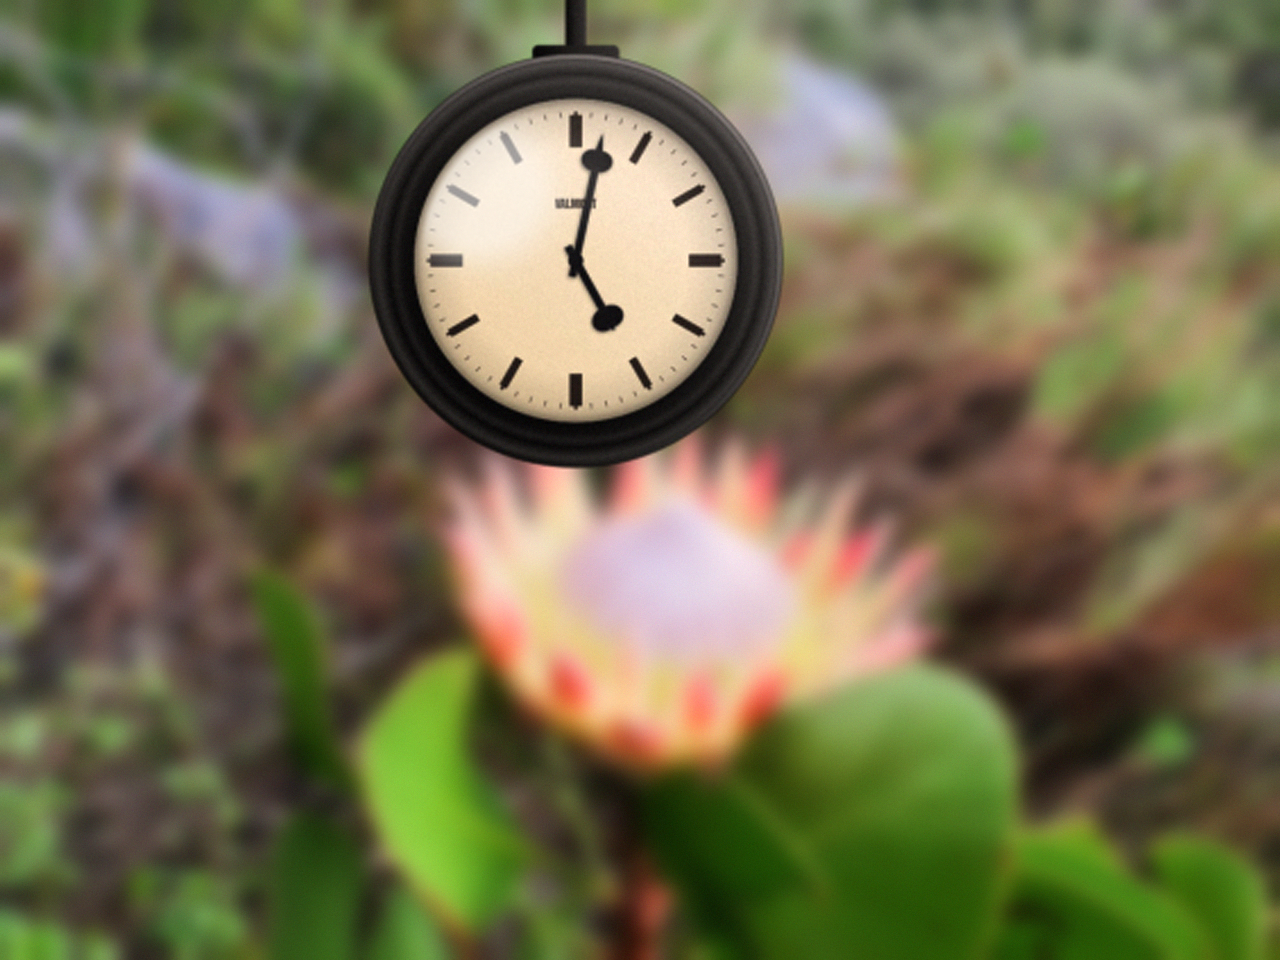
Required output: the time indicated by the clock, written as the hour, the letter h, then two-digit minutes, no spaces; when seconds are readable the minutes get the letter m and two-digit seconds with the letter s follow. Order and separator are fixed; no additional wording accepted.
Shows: 5h02
